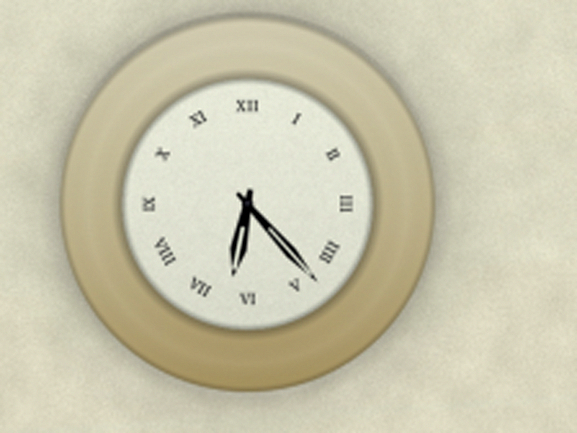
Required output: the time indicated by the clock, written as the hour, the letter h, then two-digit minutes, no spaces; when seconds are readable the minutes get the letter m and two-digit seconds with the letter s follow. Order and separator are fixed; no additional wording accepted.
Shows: 6h23
